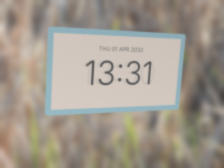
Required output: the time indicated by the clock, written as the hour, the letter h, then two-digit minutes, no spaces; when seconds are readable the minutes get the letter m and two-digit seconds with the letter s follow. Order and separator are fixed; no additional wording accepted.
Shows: 13h31
